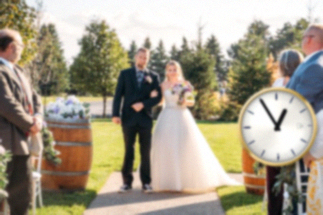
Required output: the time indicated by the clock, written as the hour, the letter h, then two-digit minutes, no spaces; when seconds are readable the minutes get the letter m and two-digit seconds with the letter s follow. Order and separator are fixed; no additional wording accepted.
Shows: 12h55
